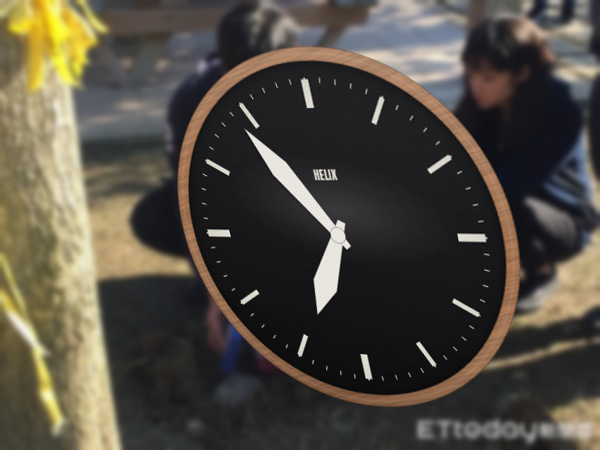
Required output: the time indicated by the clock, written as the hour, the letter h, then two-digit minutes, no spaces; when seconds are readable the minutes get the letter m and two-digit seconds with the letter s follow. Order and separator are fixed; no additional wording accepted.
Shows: 6h54
